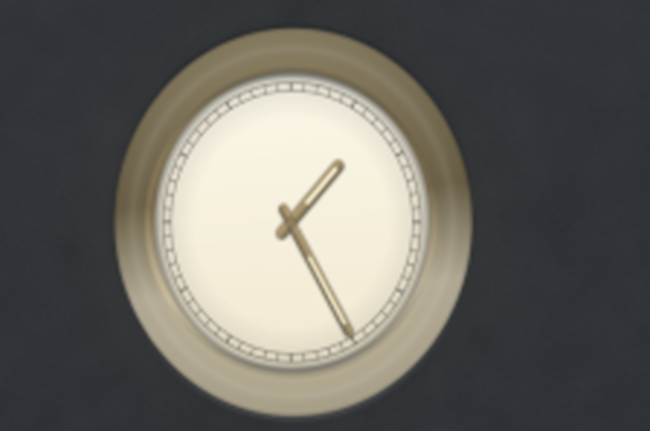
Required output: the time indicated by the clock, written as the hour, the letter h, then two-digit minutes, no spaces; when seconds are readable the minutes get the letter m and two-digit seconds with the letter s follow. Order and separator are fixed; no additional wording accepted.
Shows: 1h25
